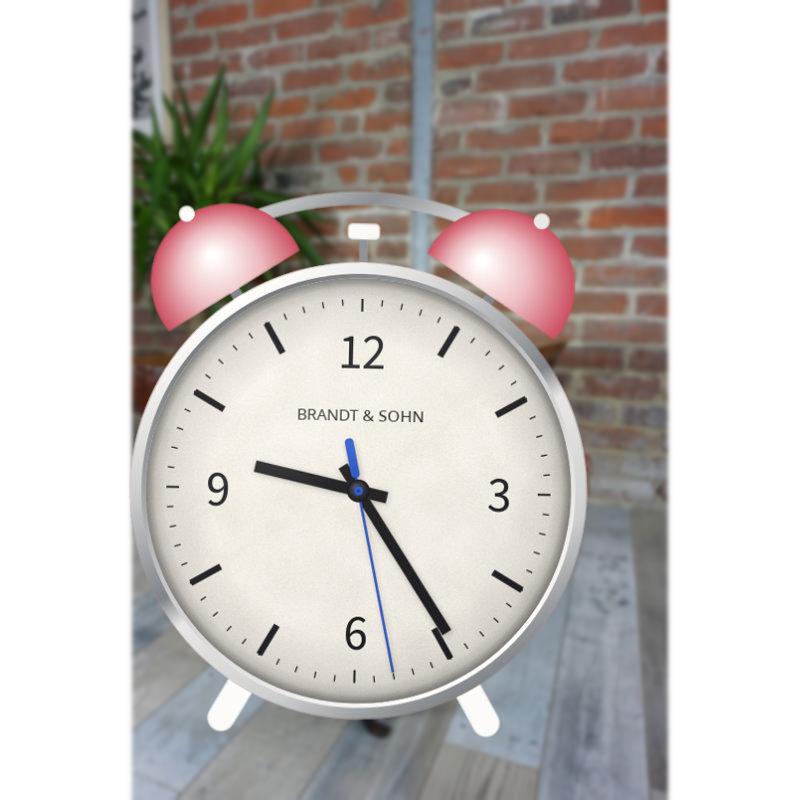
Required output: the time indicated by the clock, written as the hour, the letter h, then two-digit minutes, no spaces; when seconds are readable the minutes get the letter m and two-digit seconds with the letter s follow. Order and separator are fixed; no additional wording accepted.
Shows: 9h24m28s
